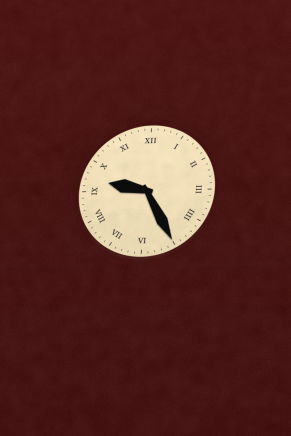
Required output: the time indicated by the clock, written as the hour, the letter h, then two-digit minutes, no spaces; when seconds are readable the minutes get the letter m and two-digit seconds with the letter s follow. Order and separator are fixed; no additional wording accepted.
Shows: 9h25
